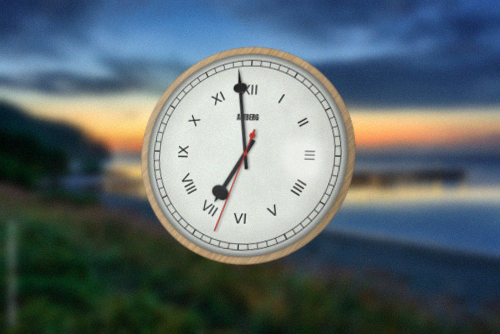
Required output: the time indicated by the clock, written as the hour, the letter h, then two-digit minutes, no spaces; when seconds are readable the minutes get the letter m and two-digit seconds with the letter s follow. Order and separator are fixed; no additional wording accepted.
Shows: 6h58m33s
